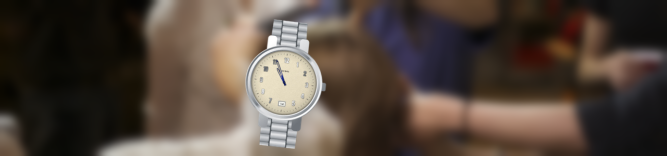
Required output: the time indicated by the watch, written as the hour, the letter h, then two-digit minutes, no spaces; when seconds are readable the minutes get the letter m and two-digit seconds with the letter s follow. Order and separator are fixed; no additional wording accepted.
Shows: 10h56
